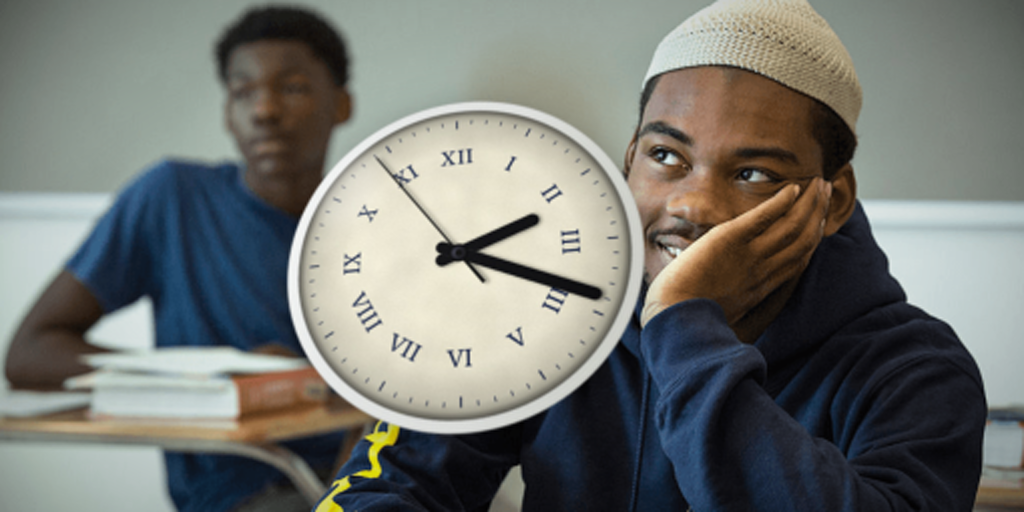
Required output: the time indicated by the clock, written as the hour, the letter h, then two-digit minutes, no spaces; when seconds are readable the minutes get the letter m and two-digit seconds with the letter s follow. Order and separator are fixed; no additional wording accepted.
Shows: 2h18m54s
